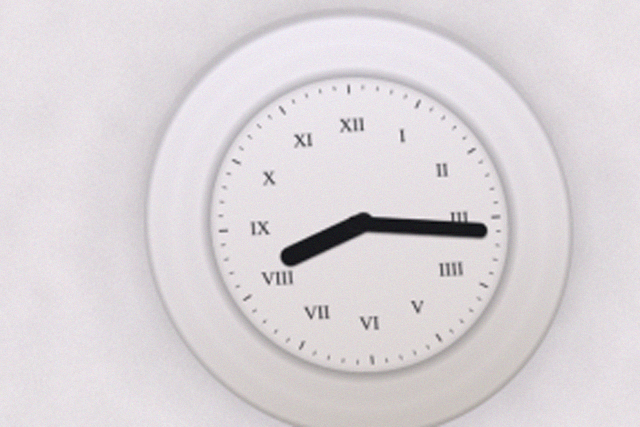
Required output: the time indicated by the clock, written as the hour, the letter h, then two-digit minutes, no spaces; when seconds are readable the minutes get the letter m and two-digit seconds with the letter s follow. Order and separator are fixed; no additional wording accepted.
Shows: 8h16
